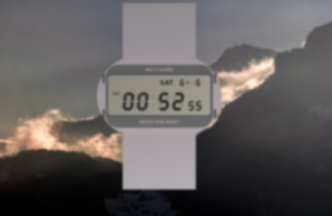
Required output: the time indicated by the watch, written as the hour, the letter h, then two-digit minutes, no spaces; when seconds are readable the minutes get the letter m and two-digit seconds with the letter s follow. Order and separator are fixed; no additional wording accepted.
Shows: 0h52
